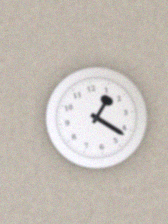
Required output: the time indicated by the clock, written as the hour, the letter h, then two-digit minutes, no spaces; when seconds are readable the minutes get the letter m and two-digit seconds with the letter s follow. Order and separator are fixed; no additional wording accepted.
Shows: 1h22
